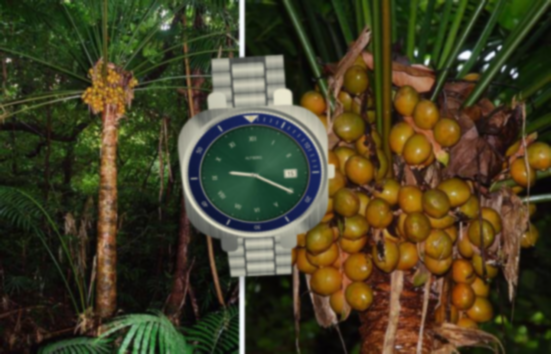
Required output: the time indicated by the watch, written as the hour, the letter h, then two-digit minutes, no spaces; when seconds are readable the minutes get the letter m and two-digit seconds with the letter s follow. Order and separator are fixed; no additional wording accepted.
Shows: 9h20
